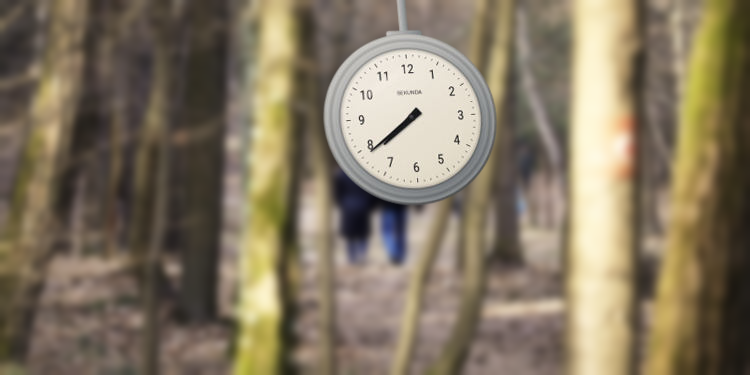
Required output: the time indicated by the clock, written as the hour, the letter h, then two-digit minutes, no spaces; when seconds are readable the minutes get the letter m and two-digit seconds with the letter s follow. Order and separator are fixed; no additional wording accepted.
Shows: 7h39
